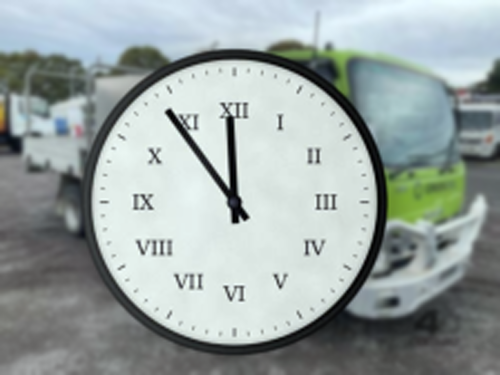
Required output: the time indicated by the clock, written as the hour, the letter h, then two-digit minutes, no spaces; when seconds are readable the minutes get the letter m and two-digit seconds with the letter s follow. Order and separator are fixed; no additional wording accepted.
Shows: 11h54
